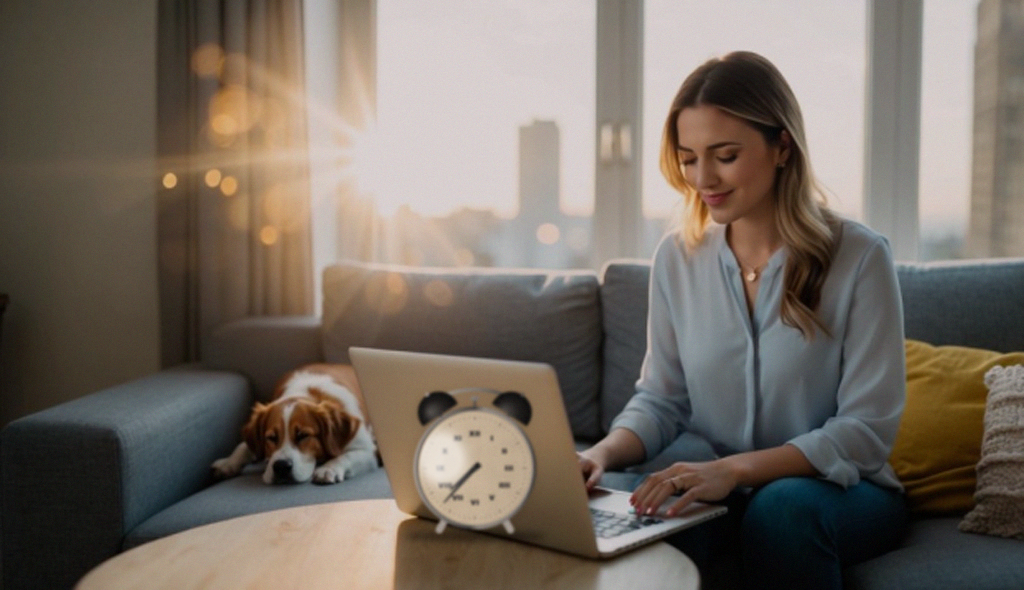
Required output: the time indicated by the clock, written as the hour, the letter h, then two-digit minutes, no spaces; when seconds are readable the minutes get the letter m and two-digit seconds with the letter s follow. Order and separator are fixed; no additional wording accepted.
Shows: 7h37
